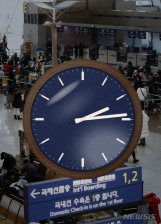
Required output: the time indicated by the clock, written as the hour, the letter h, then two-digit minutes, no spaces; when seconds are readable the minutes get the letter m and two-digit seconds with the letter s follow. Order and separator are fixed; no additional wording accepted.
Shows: 2h14
